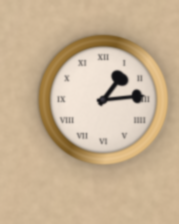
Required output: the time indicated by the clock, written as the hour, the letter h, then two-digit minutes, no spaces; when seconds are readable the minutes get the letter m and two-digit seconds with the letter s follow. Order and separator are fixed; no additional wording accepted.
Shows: 1h14
